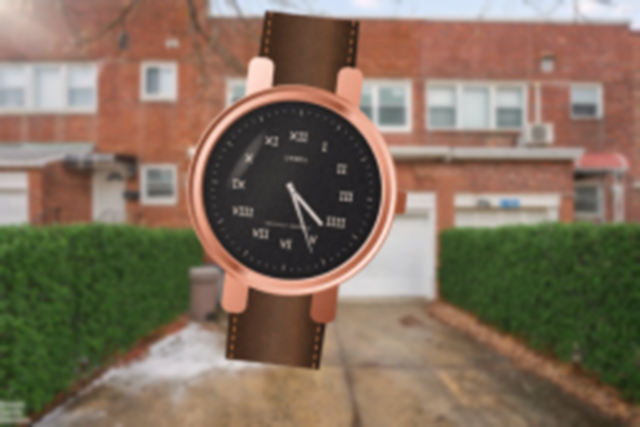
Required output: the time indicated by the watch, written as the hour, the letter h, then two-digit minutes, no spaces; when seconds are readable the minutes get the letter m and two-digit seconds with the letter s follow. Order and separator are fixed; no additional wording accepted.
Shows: 4h26
